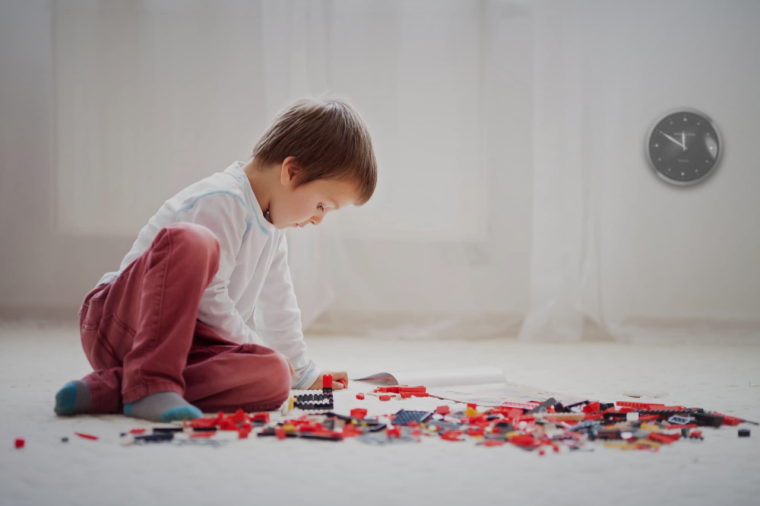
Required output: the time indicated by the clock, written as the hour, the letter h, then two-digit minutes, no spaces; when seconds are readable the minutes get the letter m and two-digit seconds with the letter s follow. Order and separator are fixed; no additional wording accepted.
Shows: 11h50
